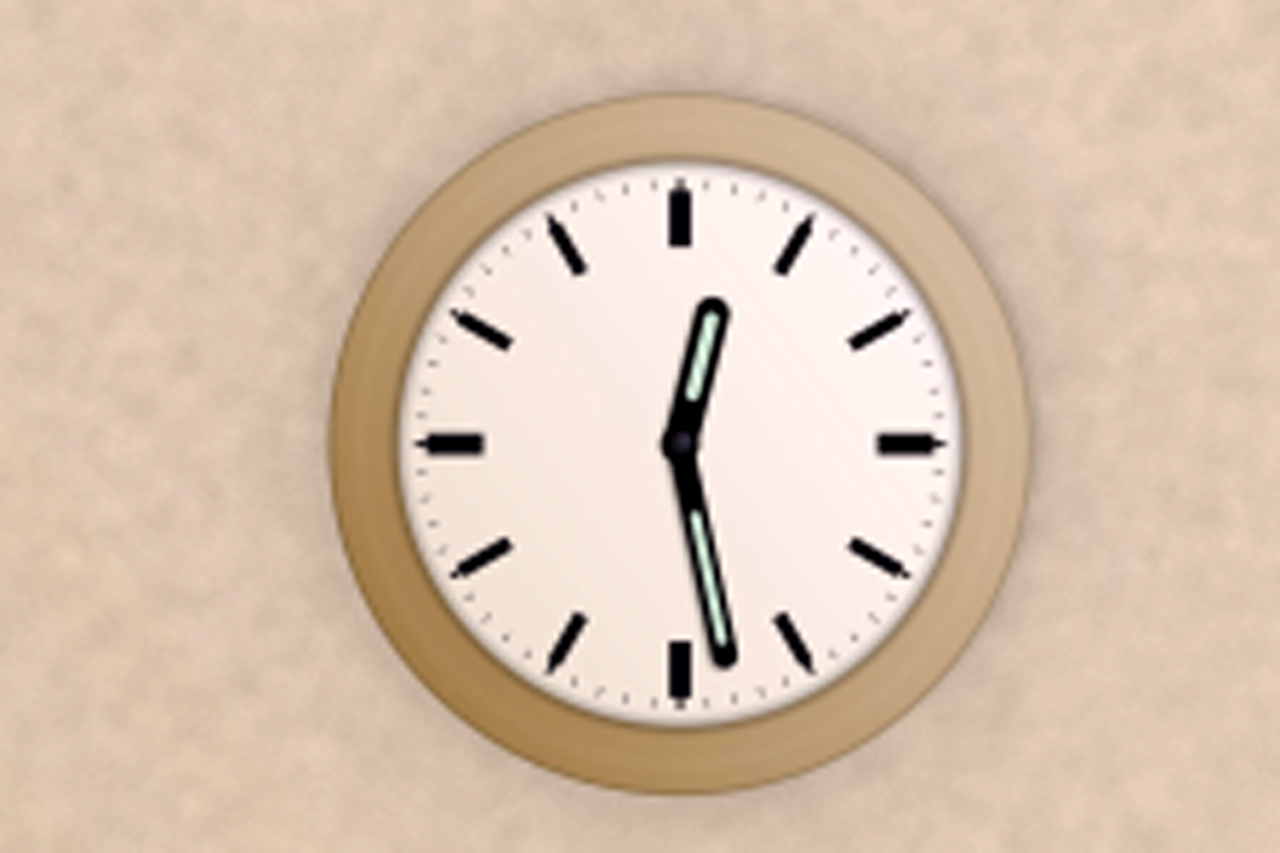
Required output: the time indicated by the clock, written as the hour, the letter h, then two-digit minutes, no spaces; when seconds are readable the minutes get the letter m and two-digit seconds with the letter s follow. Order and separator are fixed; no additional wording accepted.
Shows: 12h28
